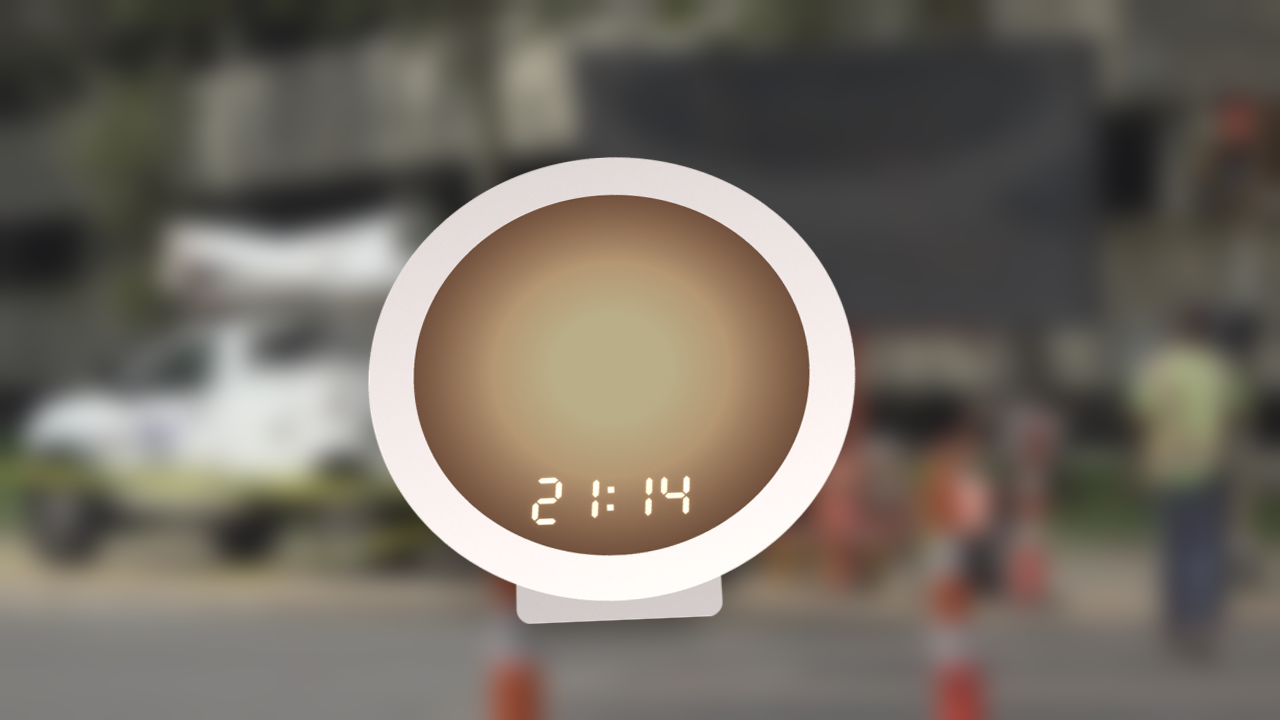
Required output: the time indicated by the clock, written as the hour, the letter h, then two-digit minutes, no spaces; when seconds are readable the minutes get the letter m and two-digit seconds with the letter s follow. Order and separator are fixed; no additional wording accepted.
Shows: 21h14
